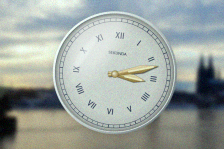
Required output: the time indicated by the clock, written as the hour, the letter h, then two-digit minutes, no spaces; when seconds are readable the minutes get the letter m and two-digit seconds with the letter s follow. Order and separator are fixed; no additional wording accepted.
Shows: 3h12
